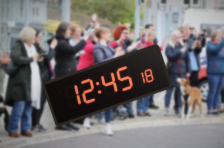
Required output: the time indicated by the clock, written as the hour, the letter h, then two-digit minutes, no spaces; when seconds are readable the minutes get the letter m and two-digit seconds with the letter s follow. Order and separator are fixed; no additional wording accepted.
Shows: 12h45m18s
